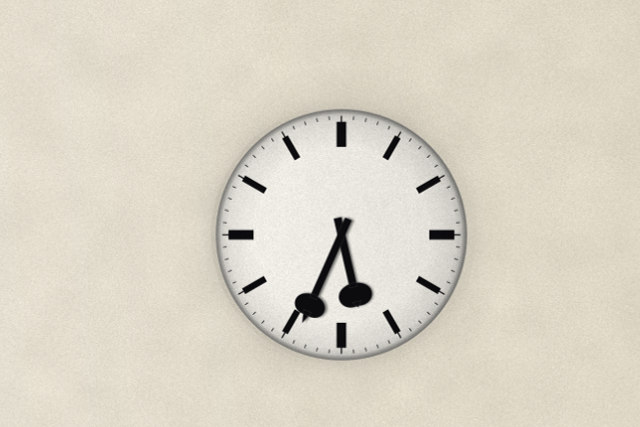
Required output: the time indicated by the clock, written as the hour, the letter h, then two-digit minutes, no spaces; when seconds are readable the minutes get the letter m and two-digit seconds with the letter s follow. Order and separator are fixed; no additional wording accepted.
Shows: 5h34
